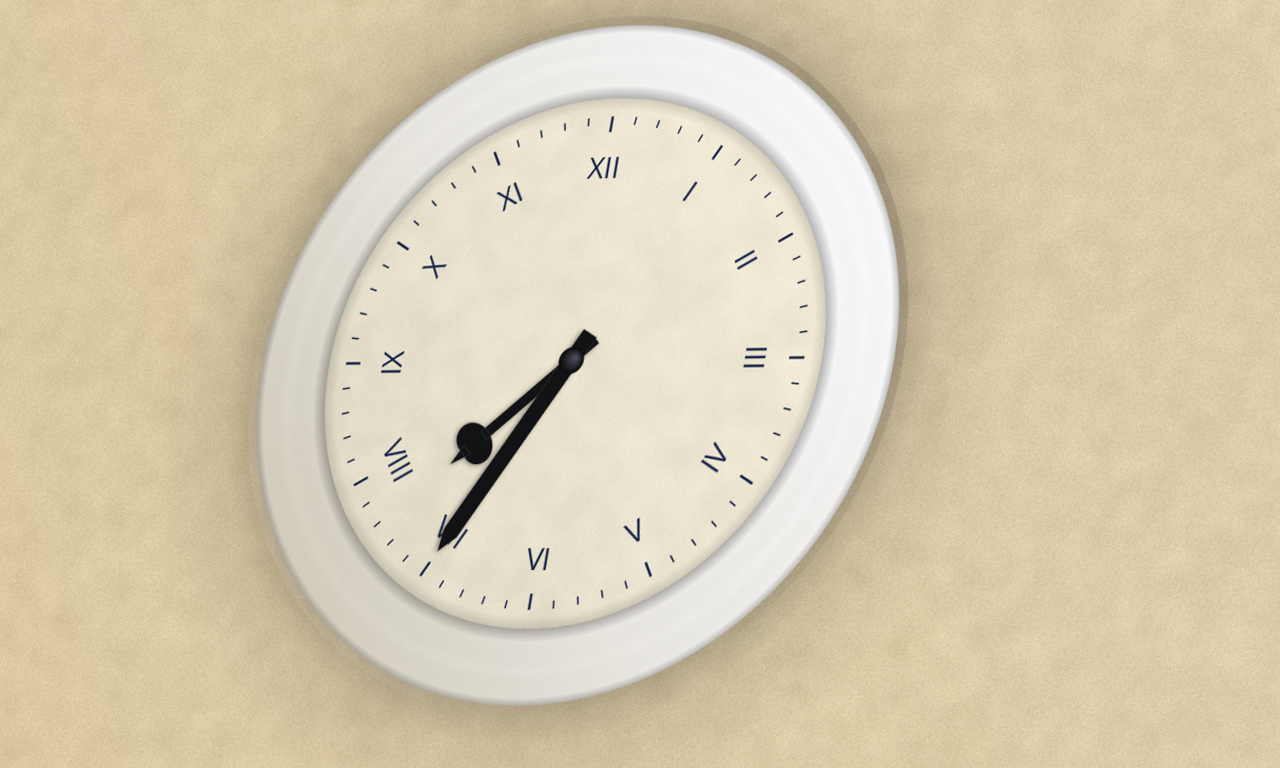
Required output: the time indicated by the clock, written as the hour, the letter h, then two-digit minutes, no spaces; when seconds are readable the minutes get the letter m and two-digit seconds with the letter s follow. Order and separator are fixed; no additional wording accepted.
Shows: 7h35
